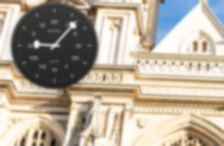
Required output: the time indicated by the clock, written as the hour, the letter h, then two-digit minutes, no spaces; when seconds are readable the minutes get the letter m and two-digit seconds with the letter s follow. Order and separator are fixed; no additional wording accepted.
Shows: 9h07
